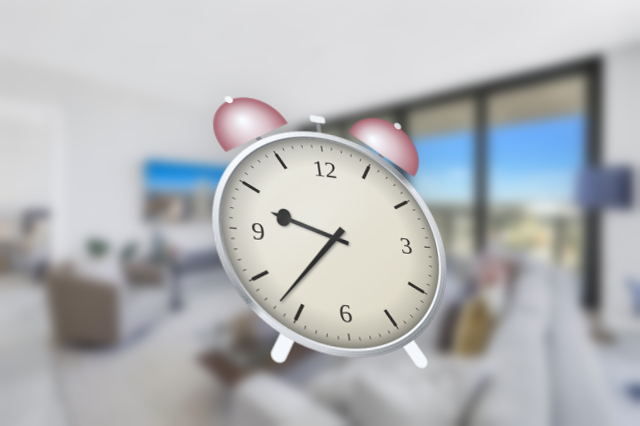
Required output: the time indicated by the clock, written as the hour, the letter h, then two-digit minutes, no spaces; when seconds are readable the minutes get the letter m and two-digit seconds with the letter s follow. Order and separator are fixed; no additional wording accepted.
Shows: 9h37
